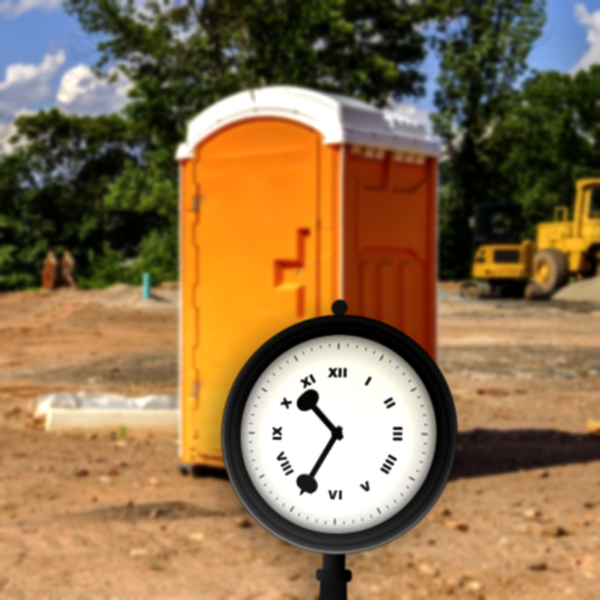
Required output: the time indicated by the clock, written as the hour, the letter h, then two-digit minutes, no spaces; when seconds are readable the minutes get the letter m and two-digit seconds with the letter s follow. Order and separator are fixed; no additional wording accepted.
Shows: 10h35
